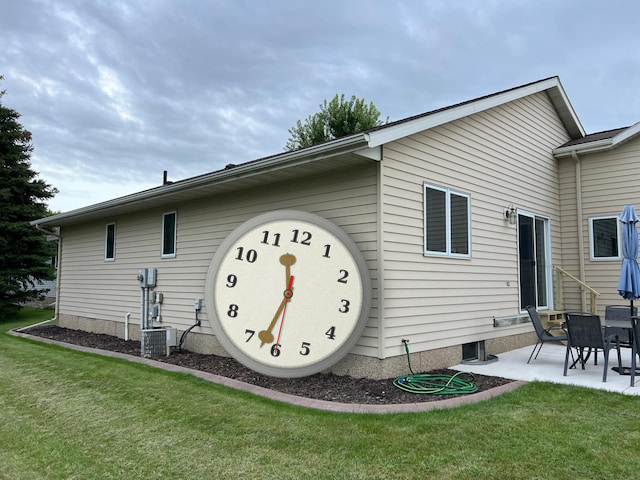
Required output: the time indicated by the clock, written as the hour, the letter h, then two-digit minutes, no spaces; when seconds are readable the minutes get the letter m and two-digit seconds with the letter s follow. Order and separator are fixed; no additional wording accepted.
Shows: 11h32m30s
